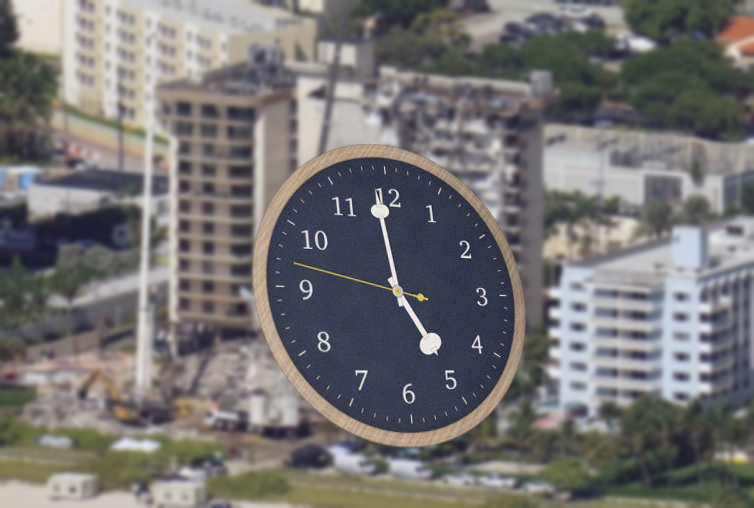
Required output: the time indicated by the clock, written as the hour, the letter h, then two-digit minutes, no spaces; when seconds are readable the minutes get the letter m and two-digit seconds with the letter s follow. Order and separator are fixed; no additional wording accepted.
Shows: 4h58m47s
